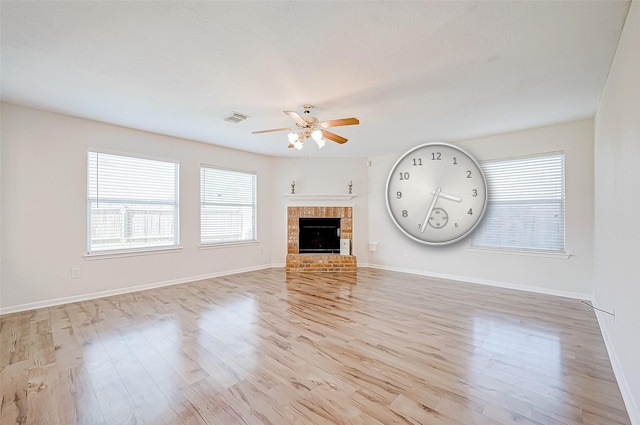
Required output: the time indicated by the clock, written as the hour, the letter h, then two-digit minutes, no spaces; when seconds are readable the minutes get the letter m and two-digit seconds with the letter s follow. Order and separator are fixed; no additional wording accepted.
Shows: 3h34
